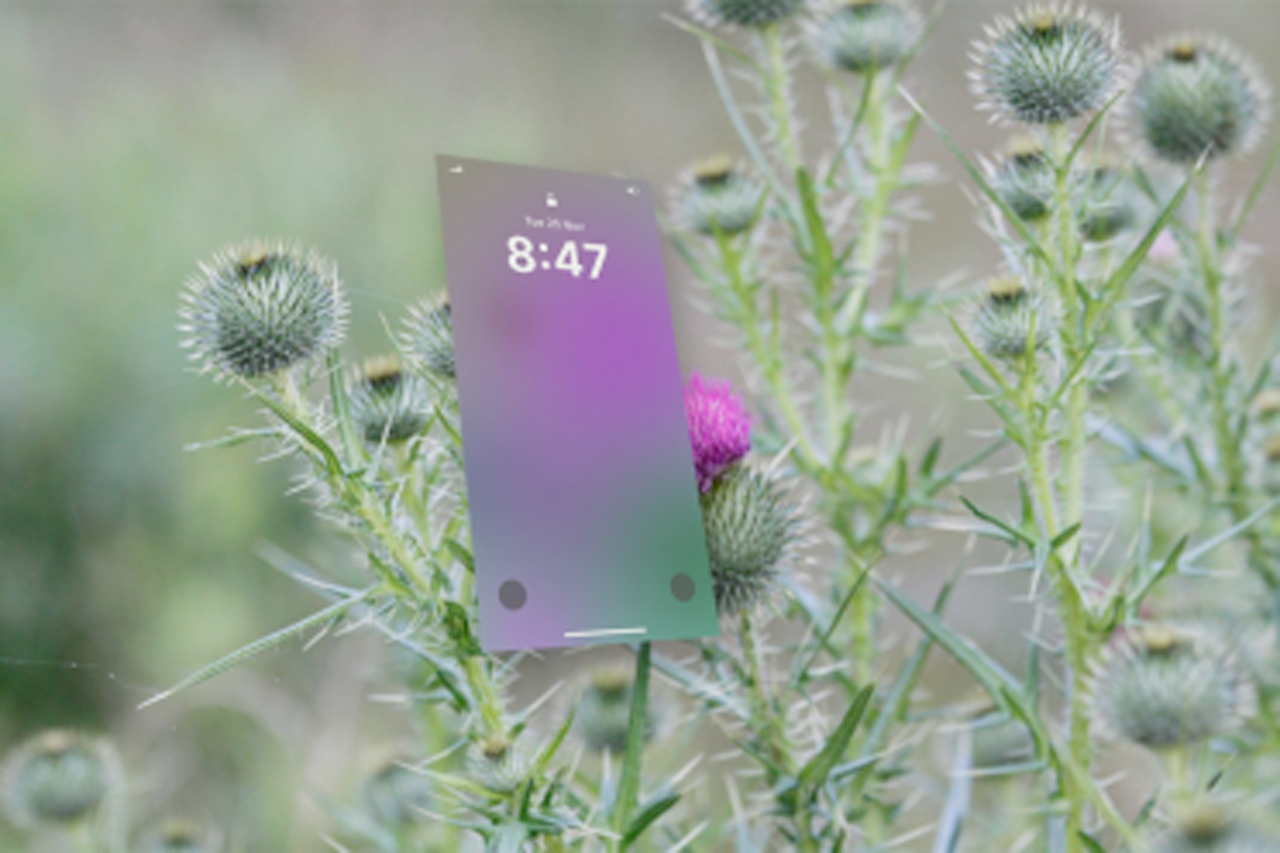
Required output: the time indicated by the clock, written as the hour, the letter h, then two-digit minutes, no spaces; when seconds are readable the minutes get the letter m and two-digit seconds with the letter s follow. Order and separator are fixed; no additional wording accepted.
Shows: 8h47
